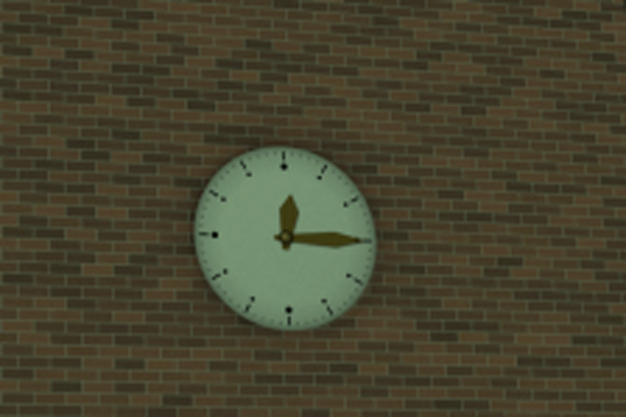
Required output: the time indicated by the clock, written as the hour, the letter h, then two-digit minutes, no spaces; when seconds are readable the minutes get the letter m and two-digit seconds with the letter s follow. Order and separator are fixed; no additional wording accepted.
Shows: 12h15
